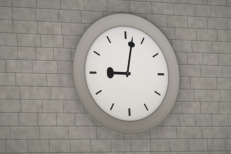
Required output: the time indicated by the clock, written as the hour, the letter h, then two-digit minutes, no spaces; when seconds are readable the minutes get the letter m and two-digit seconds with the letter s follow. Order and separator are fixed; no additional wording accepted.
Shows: 9h02
